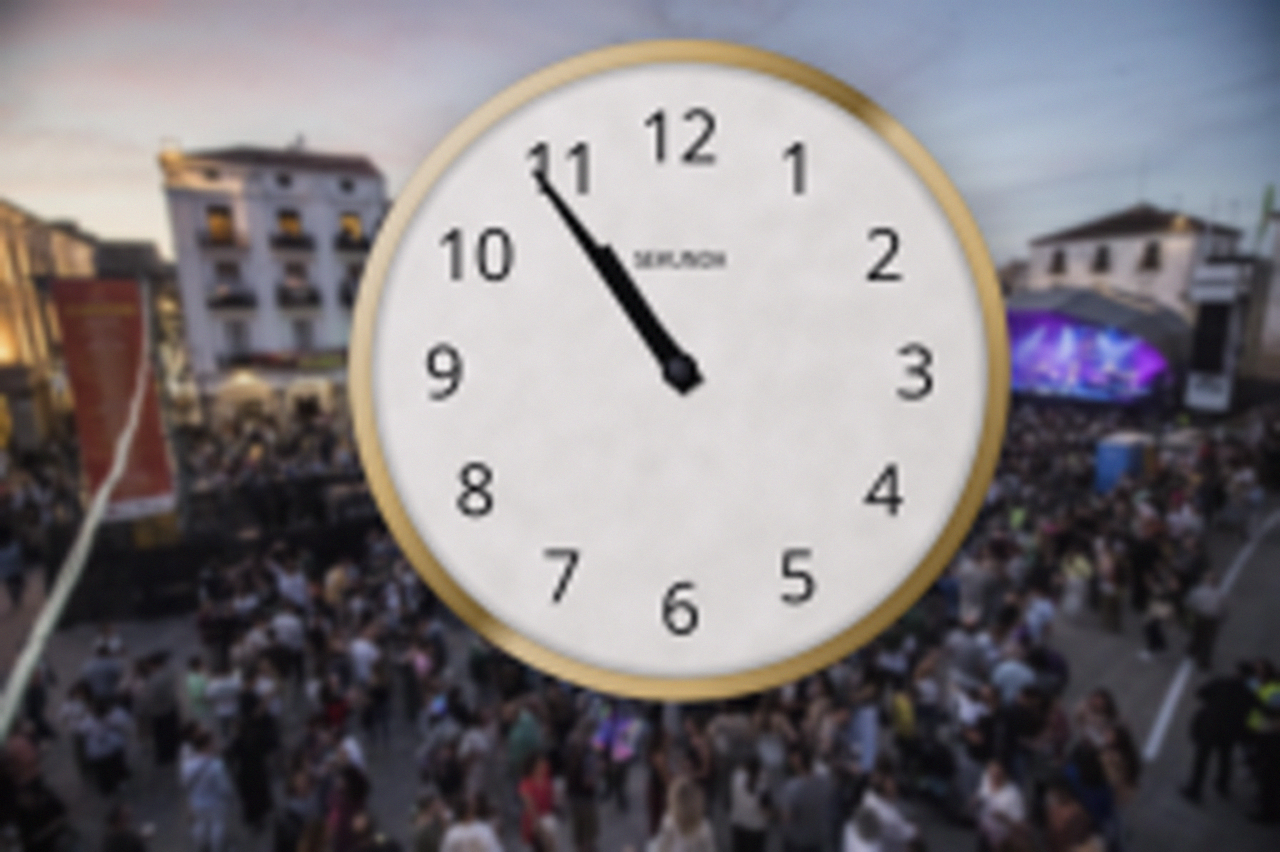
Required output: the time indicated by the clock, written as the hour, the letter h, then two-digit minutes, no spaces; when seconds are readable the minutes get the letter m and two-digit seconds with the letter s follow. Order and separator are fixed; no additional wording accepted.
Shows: 10h54
